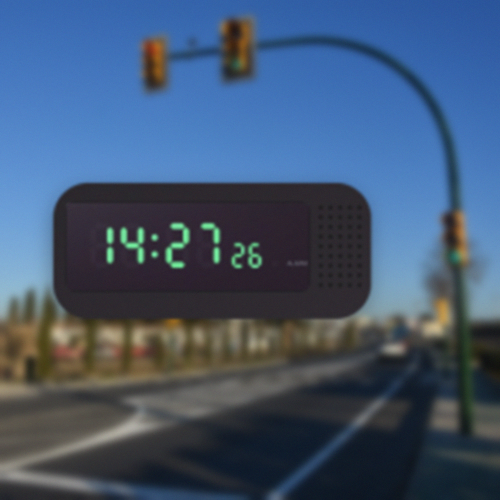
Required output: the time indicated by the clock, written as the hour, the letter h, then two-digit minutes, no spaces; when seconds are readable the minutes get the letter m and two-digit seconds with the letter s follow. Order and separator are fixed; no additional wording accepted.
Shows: 14h27m26s
